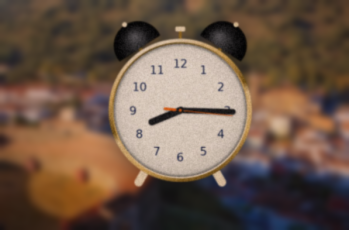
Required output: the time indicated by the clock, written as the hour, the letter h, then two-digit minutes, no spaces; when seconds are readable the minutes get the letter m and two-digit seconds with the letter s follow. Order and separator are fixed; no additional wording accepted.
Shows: 8h15m16s
